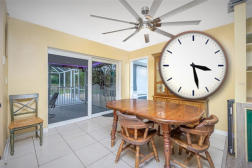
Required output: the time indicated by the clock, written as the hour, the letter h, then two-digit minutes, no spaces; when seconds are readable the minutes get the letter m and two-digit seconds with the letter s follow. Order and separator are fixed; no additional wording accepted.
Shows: 3h28
